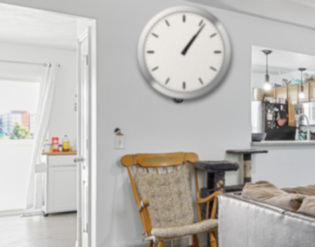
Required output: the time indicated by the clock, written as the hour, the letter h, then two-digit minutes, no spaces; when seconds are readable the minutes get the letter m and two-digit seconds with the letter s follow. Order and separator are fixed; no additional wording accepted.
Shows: 1h06
